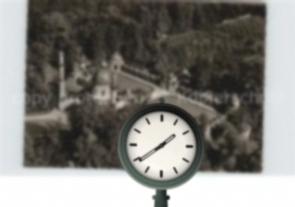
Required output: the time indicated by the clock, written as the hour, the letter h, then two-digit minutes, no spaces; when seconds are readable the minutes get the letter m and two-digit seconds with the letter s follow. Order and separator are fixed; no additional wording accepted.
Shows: 1h39
